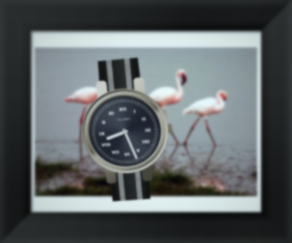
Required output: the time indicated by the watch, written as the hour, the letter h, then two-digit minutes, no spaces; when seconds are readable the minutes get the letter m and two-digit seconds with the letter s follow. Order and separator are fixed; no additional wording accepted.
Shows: 8h27
